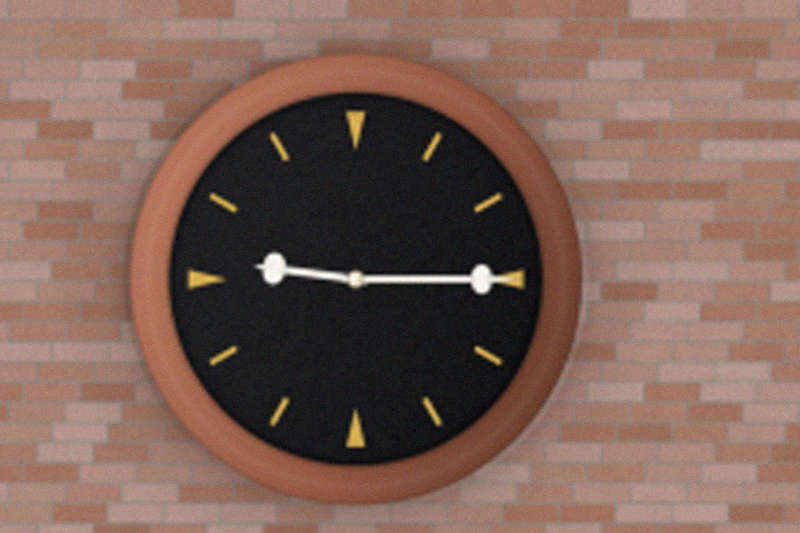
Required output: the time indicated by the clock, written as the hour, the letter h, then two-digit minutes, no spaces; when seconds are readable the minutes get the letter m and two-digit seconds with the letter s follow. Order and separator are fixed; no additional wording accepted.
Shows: 9h15
